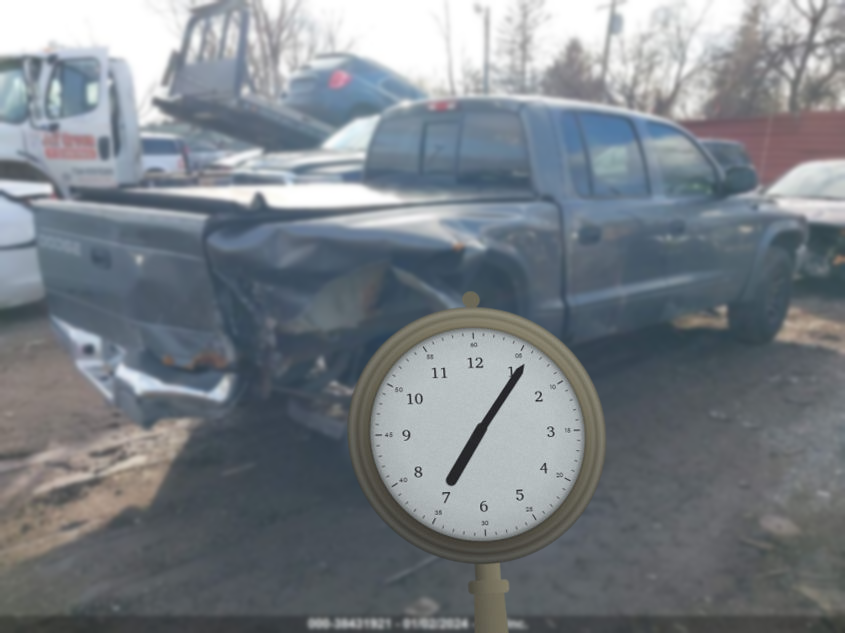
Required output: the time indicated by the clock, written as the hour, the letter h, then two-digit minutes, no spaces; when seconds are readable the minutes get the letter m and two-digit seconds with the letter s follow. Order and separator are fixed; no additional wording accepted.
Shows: 7h06
